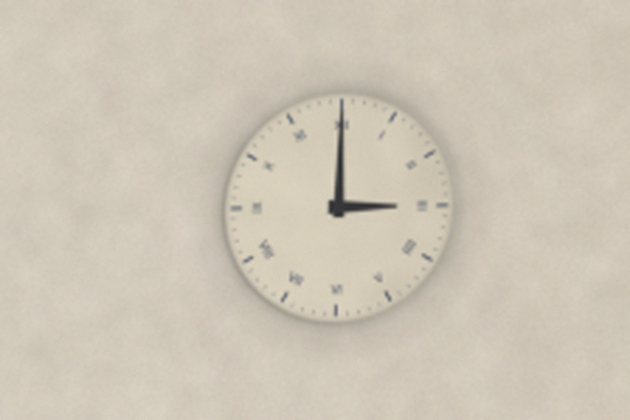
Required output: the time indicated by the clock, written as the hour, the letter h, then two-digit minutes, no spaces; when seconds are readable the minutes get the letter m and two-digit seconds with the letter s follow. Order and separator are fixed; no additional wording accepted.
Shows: 3h00
